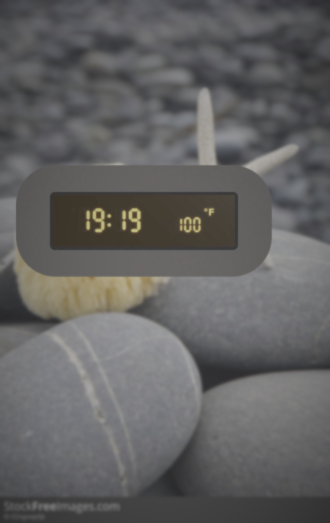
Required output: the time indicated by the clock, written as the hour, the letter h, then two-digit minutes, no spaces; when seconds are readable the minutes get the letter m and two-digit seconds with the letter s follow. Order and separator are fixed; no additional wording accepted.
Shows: 19h19
